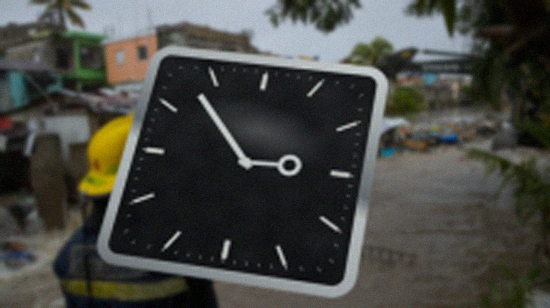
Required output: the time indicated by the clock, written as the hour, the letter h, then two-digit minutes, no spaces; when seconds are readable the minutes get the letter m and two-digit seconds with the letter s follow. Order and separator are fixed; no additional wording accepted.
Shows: 2h53
